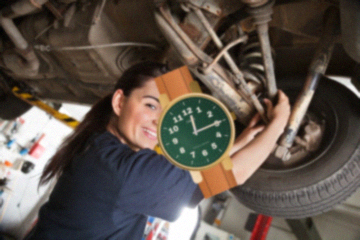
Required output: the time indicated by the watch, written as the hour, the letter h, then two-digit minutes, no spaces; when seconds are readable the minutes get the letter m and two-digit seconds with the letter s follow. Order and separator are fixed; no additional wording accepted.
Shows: 12h15
